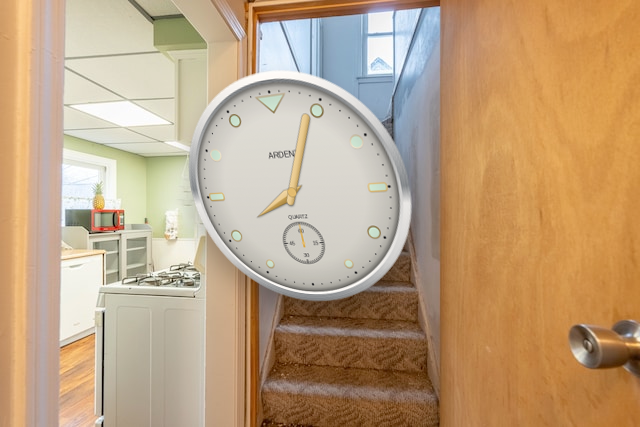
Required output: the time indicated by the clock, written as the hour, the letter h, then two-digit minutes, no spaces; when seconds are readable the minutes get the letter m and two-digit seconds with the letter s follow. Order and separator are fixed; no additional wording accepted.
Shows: 8h04
